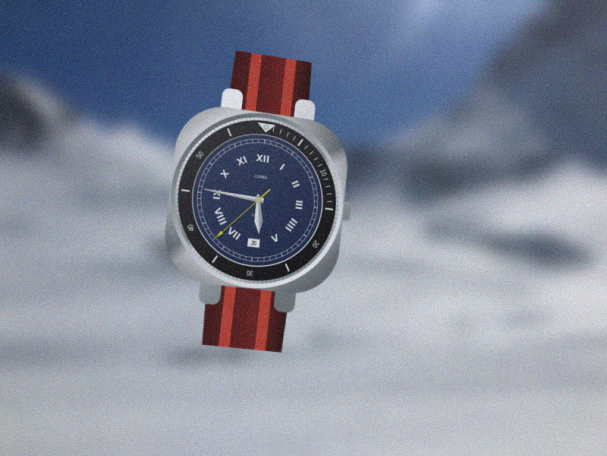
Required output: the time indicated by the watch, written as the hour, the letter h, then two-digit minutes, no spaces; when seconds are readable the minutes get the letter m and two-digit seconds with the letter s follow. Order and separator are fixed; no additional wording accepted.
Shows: 5h45m37s
